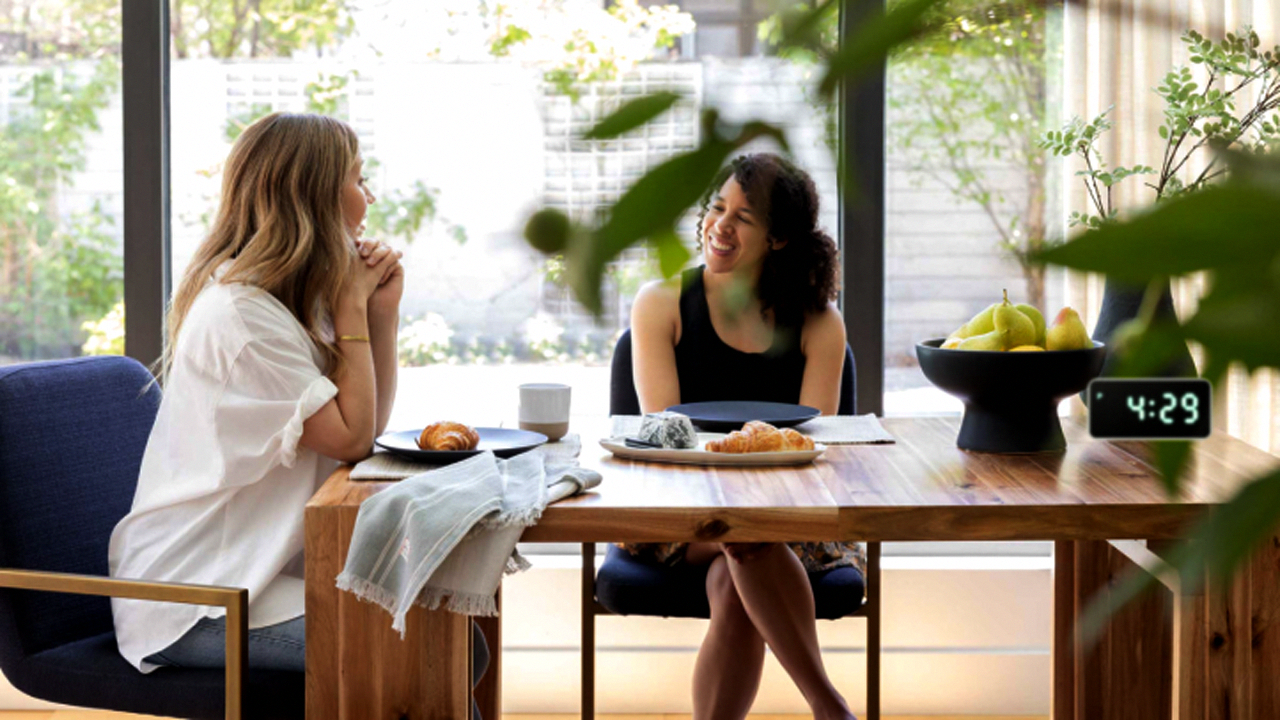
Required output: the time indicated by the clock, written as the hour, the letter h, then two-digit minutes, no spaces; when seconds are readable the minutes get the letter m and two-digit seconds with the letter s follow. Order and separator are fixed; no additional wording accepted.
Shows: 4h29
